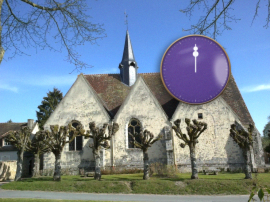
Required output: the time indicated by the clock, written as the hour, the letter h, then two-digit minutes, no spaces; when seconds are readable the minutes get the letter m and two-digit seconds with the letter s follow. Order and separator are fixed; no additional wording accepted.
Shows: 12h00
